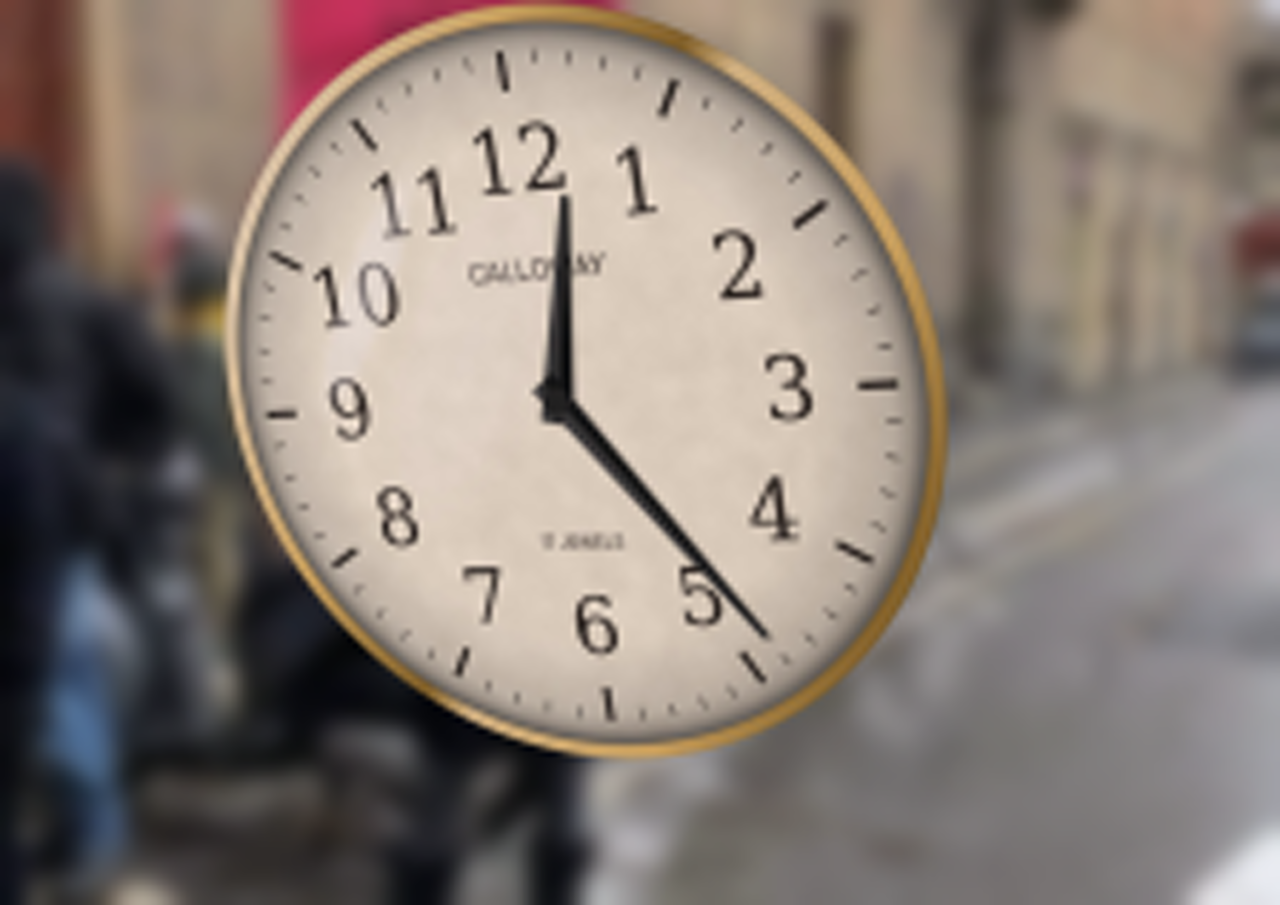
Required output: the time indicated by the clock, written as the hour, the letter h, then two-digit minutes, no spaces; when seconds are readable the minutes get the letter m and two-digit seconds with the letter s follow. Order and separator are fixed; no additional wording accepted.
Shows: 12h24
